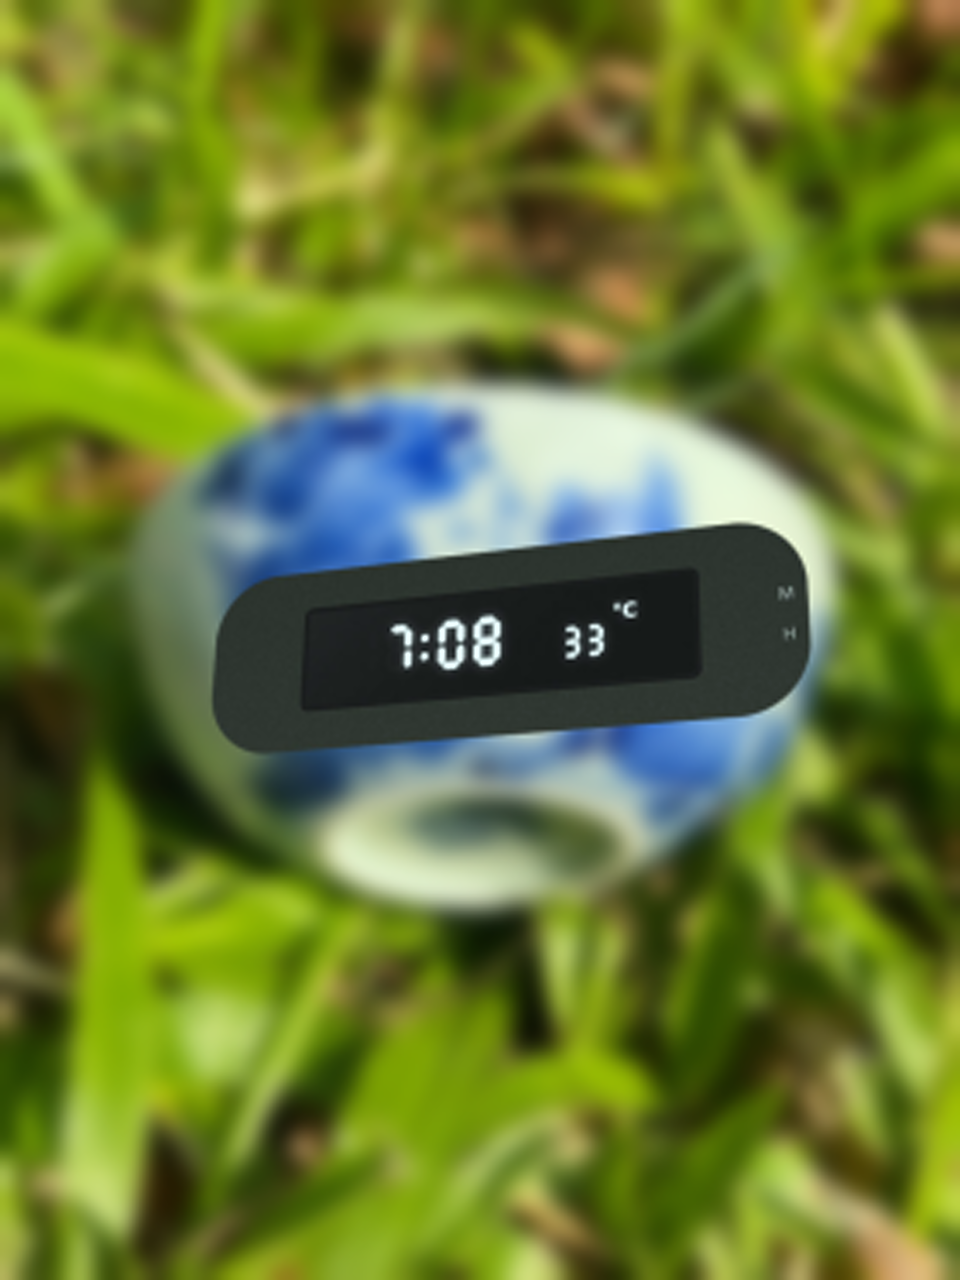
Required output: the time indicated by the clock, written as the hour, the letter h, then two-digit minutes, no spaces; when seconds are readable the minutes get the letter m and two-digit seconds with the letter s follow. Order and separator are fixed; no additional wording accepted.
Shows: 7h08
